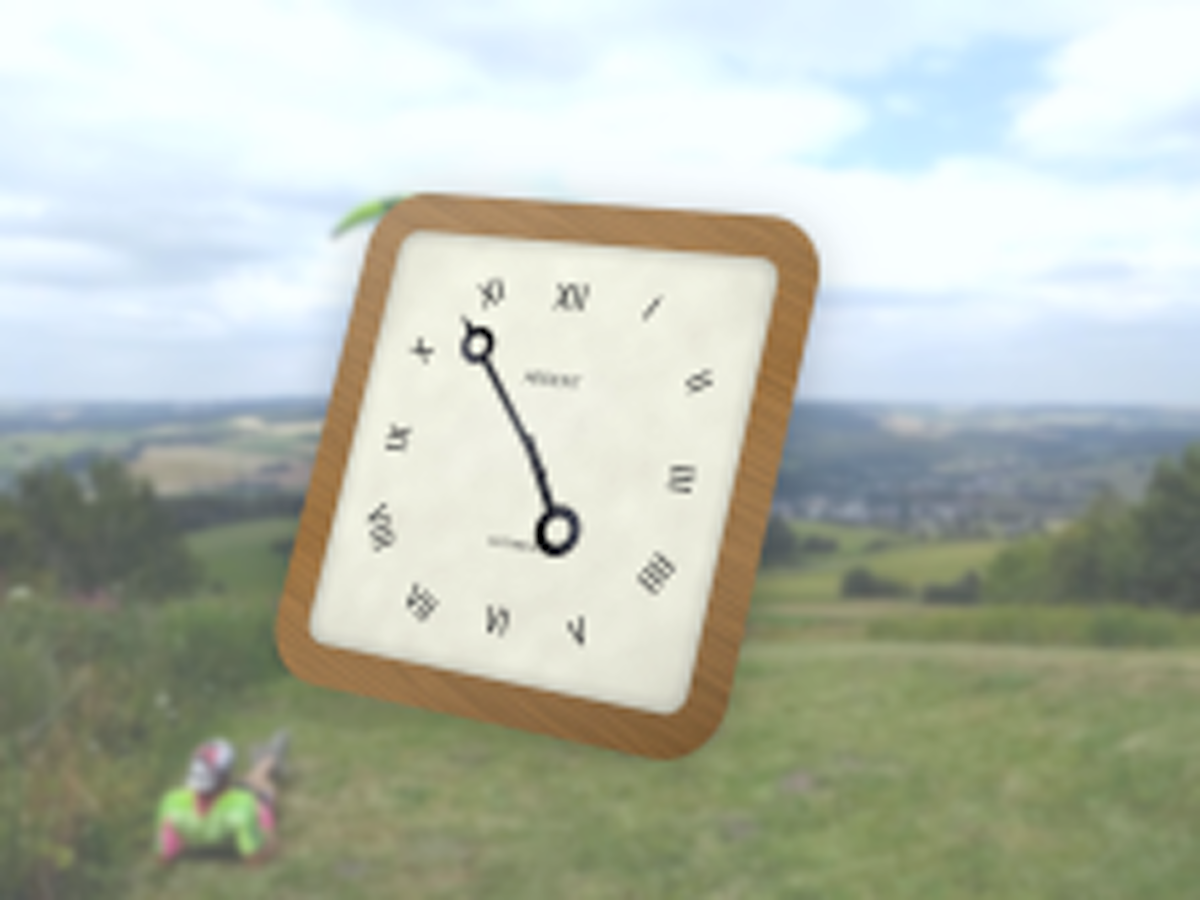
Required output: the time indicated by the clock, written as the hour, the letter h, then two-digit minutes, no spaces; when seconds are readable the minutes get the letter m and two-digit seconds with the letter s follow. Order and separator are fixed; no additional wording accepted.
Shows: 4h53
